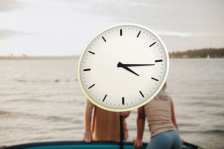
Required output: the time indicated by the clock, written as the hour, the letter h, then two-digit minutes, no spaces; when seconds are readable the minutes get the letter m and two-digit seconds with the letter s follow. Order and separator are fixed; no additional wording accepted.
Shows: 4h16
